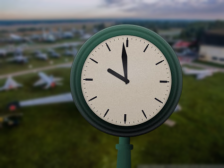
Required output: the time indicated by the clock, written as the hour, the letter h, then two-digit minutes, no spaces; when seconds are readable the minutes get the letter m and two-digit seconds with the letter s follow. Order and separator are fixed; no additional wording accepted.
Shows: 9h59
